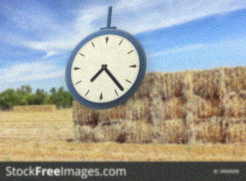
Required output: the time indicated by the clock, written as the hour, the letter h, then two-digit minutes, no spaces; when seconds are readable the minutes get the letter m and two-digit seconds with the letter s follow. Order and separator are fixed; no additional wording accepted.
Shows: 7h23
